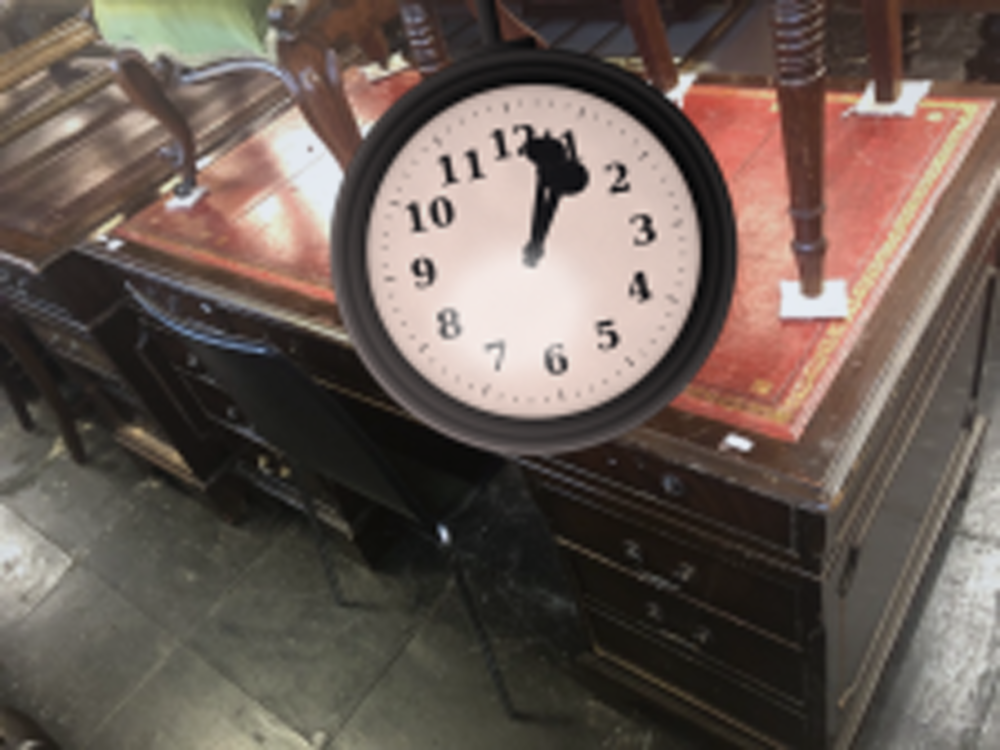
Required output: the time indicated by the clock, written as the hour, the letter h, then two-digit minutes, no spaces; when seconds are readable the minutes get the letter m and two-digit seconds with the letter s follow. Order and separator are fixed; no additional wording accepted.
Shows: 1h03
